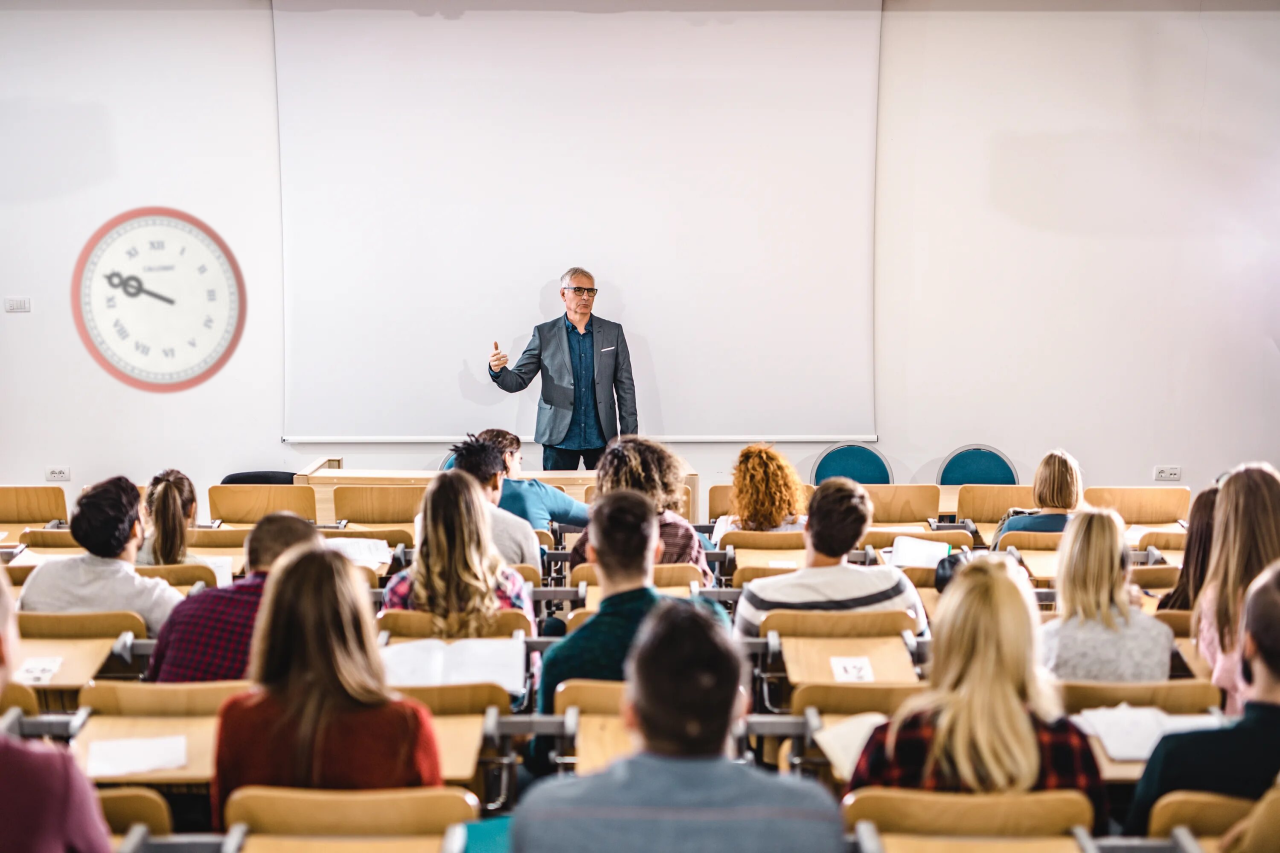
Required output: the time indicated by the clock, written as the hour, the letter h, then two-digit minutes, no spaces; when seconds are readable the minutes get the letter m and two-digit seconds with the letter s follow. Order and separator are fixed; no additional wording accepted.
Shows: 9h49
